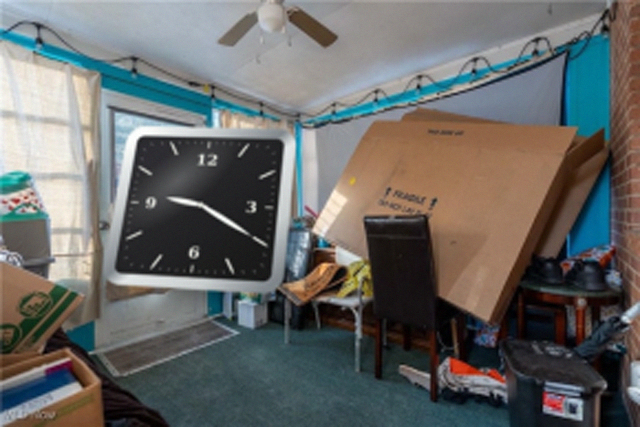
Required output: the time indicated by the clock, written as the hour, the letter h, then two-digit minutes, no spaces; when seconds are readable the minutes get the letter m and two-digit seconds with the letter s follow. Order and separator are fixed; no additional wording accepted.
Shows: 9h20
